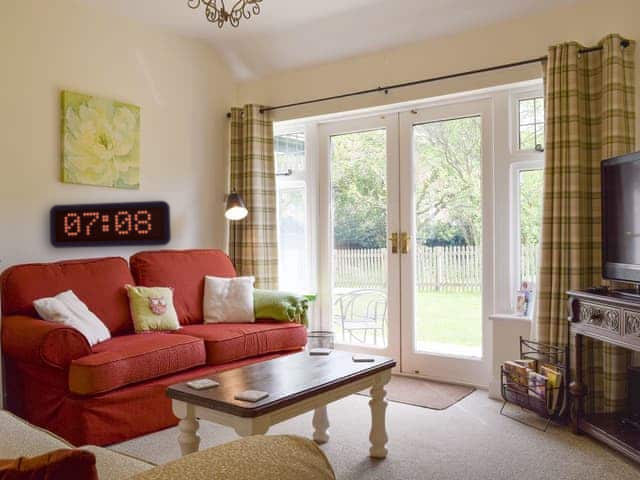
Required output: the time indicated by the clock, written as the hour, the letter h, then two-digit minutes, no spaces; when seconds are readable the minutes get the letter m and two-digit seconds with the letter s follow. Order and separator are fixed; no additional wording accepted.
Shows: 7h08
